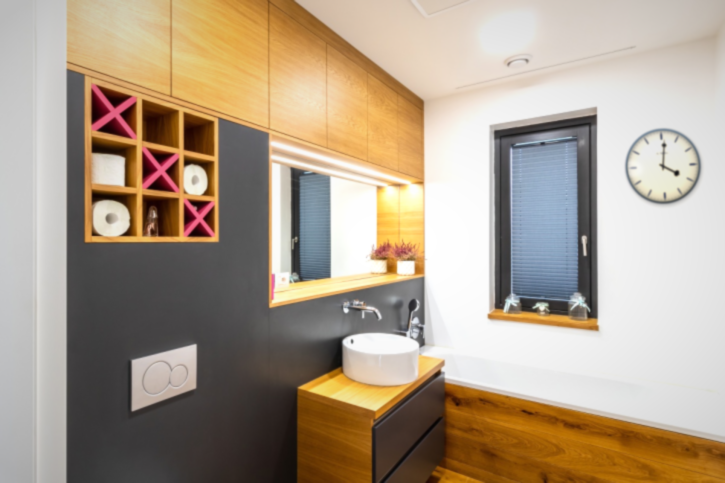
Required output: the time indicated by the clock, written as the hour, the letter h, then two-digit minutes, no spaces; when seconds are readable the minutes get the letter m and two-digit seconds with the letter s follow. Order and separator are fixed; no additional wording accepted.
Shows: 4h01
